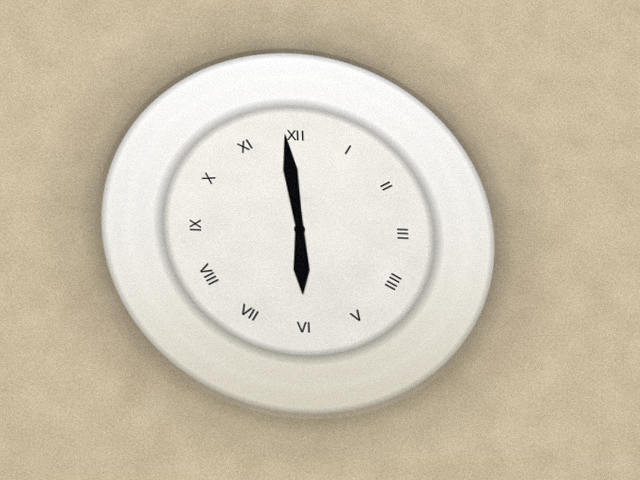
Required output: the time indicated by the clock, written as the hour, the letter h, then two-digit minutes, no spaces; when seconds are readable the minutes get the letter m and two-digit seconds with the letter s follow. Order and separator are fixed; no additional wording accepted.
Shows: 5h59
